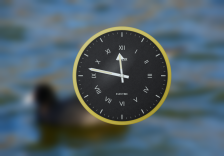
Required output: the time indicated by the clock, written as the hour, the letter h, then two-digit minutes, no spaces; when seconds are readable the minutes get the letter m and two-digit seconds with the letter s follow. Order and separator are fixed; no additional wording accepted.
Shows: 11h47
